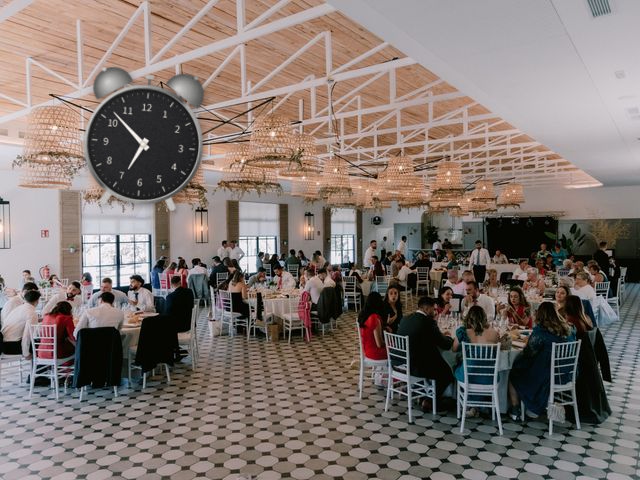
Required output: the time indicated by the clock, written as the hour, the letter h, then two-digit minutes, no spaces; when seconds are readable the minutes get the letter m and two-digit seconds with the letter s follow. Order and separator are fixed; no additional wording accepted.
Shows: 6h52
